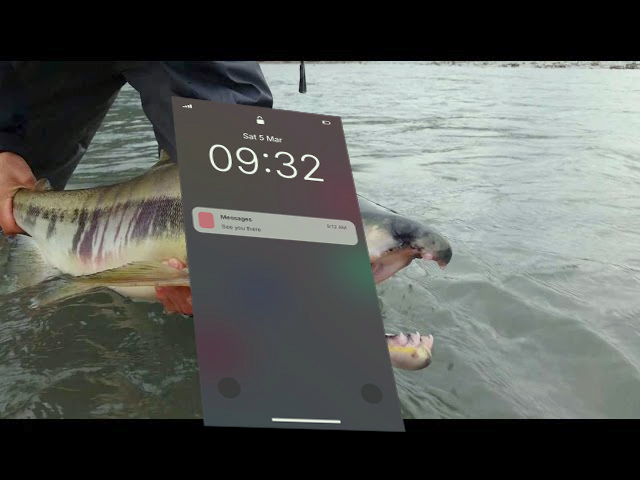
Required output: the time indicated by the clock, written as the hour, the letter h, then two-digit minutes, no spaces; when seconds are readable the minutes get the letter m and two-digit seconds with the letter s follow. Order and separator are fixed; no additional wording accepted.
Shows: 9h32
